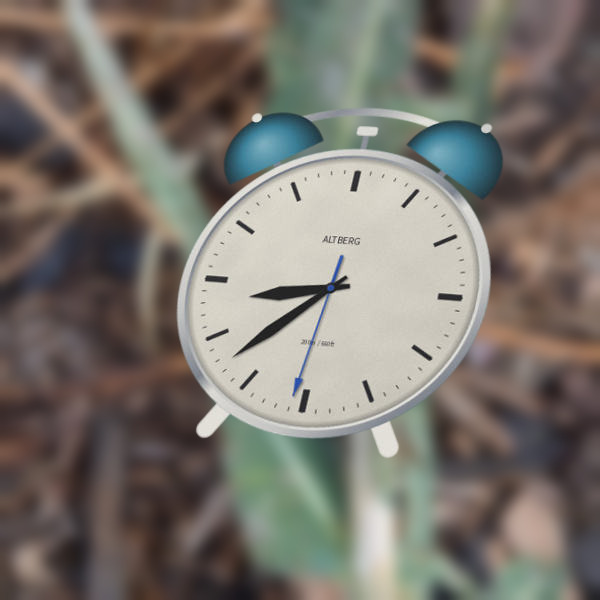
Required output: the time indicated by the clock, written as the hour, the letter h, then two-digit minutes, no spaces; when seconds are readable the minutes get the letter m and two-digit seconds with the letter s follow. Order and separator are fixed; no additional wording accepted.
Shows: 8h37m31s
